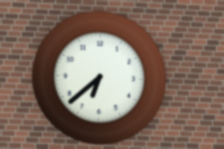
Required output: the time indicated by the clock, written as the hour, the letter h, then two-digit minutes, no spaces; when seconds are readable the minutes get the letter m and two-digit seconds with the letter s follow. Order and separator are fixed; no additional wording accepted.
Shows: 6h38
